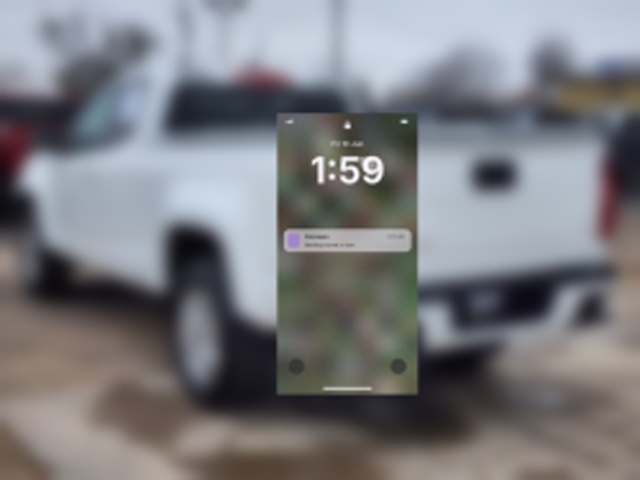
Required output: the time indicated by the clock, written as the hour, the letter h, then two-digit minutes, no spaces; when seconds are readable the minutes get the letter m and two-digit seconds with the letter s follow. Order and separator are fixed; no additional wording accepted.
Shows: 1h59
